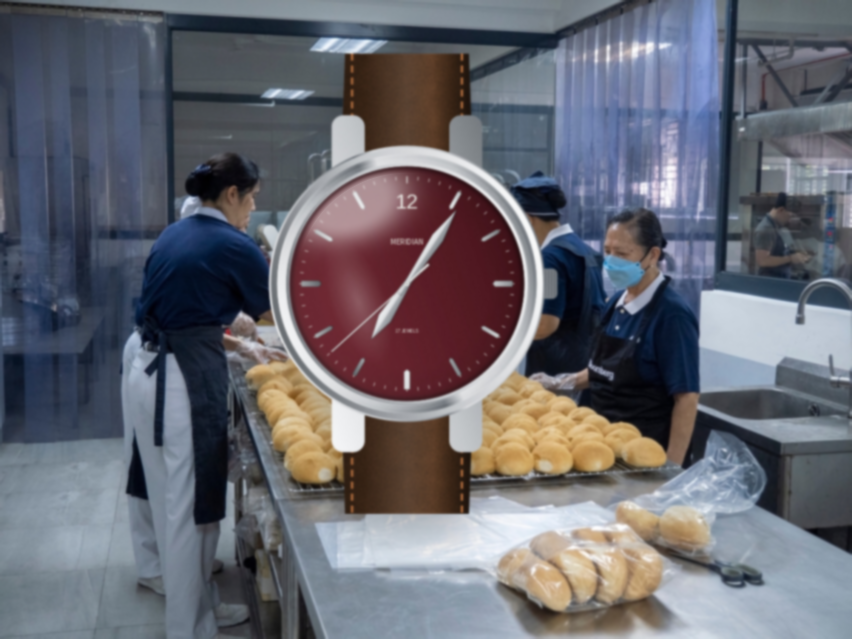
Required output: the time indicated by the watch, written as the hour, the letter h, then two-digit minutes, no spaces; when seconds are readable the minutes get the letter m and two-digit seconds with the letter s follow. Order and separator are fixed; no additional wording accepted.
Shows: 7h05m38s
